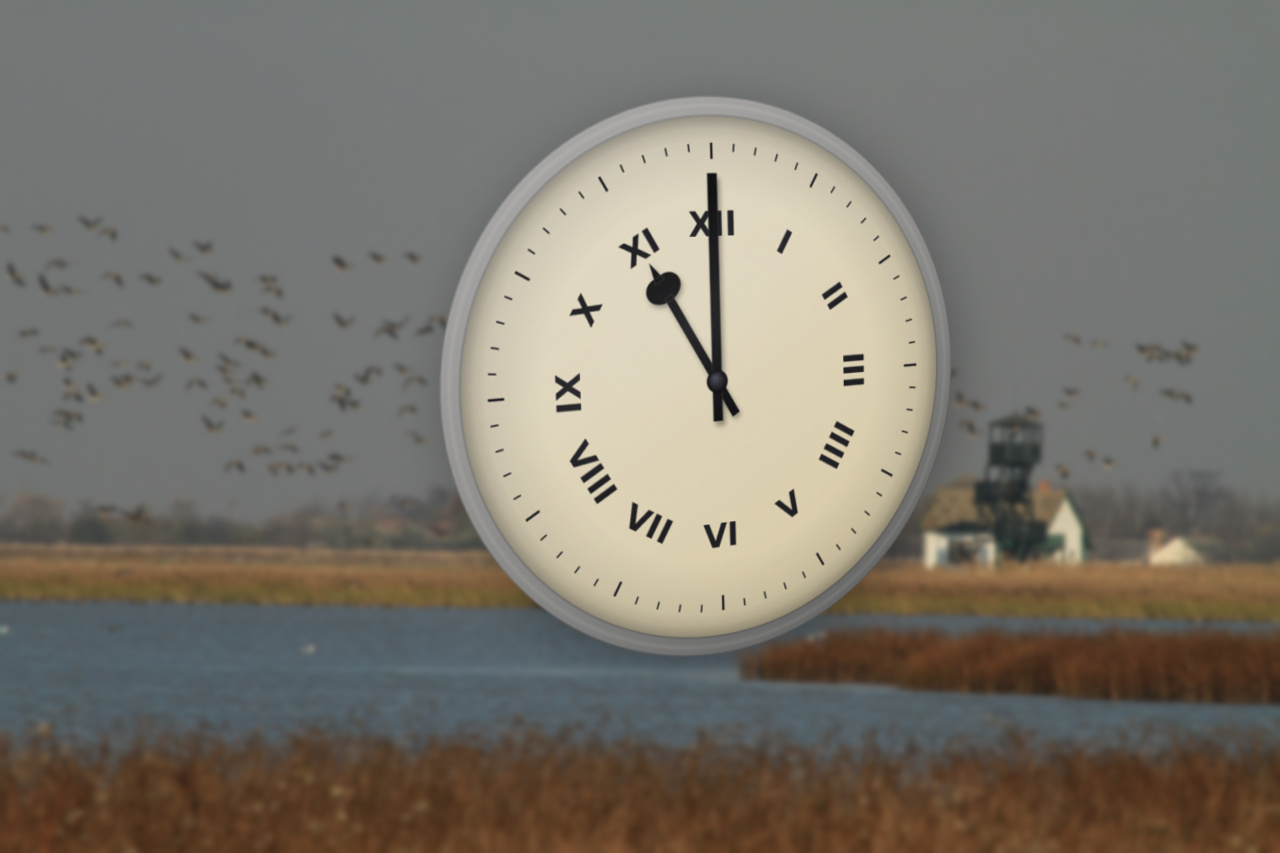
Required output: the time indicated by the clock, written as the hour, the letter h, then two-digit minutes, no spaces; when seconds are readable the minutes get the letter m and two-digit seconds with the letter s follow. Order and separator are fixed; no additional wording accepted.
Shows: 11h00
